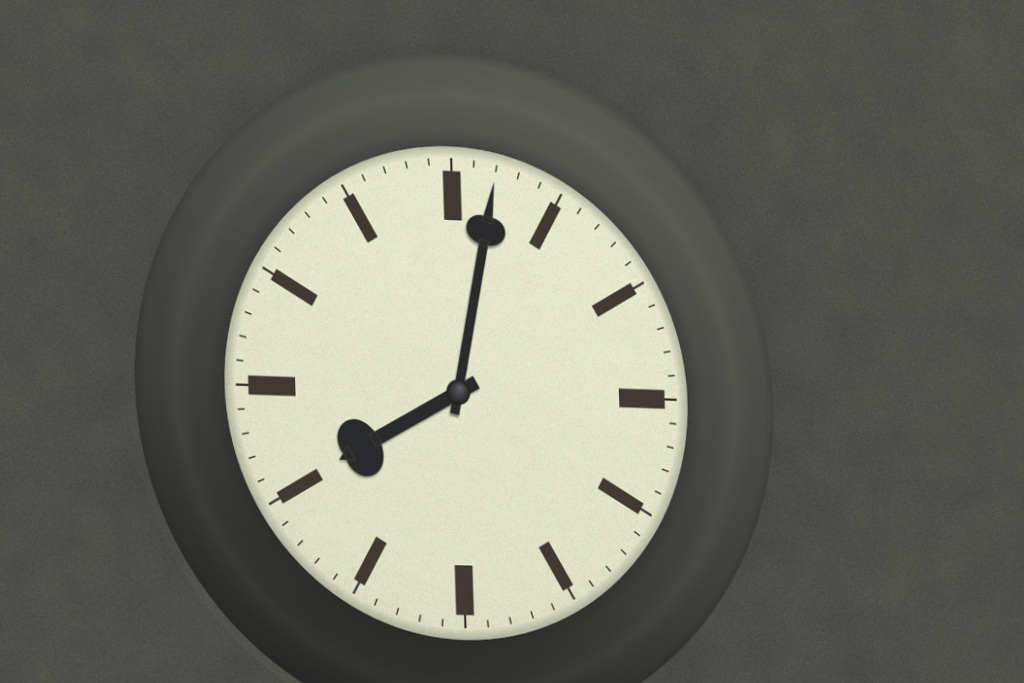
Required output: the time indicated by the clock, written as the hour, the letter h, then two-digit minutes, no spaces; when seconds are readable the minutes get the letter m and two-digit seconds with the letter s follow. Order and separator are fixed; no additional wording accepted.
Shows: 8h02
